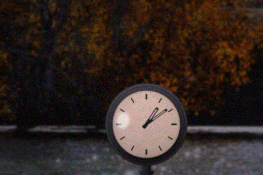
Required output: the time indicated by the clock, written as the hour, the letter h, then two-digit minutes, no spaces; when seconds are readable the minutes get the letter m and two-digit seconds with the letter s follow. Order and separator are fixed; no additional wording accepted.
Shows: 1h09
